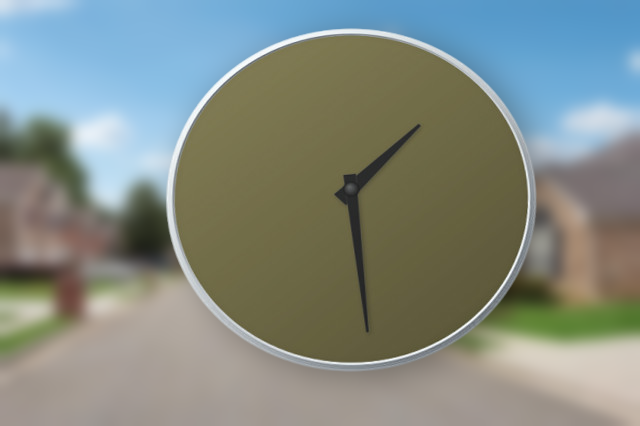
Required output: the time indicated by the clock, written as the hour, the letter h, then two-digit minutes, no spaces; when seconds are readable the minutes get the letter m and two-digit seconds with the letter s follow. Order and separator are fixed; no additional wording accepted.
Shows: 1h29
